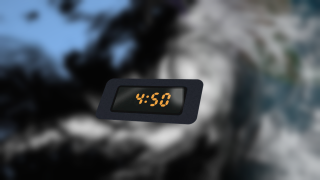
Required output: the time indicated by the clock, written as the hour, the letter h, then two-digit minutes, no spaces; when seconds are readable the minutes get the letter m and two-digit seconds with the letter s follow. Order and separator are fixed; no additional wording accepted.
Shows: 4h50
